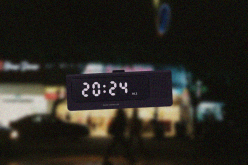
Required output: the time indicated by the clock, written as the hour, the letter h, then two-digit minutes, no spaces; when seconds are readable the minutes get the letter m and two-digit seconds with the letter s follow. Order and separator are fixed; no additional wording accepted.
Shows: 20h24
